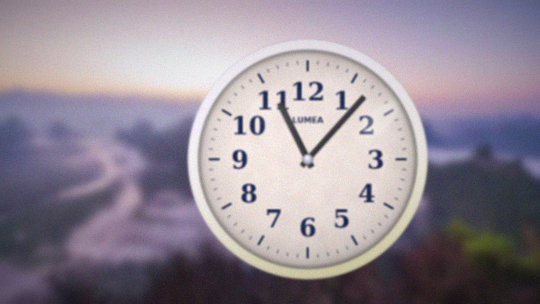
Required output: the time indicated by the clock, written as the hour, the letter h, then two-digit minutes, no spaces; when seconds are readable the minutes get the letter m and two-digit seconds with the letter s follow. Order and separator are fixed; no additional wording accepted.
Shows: 11h07
